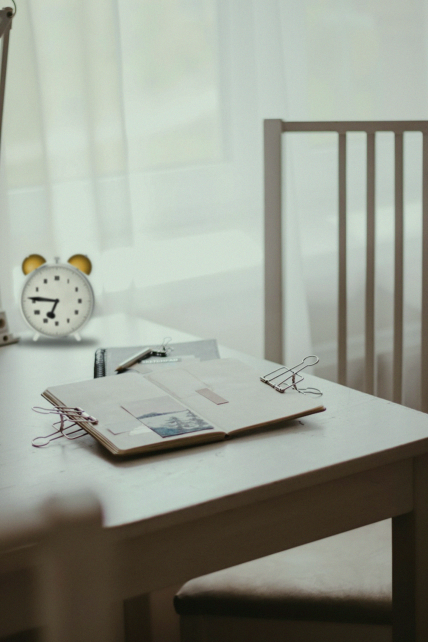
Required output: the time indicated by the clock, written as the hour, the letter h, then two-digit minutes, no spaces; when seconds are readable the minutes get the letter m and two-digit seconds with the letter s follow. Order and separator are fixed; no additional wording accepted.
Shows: 6h46
